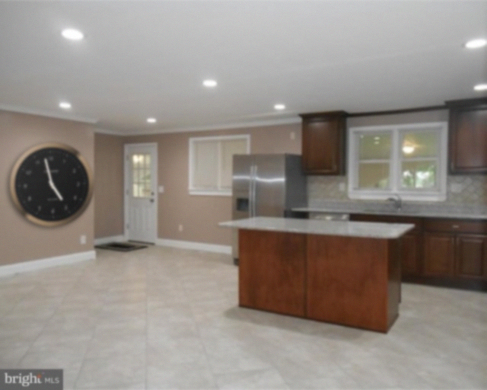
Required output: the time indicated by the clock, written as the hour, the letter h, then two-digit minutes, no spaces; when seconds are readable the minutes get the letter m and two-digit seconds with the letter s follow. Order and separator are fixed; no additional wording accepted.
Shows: 4h58
